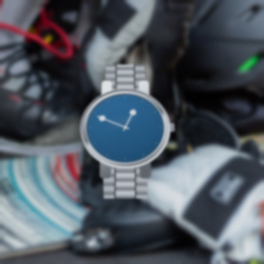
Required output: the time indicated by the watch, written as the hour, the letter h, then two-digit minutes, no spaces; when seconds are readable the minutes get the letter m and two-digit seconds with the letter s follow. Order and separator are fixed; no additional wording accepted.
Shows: 12h49
